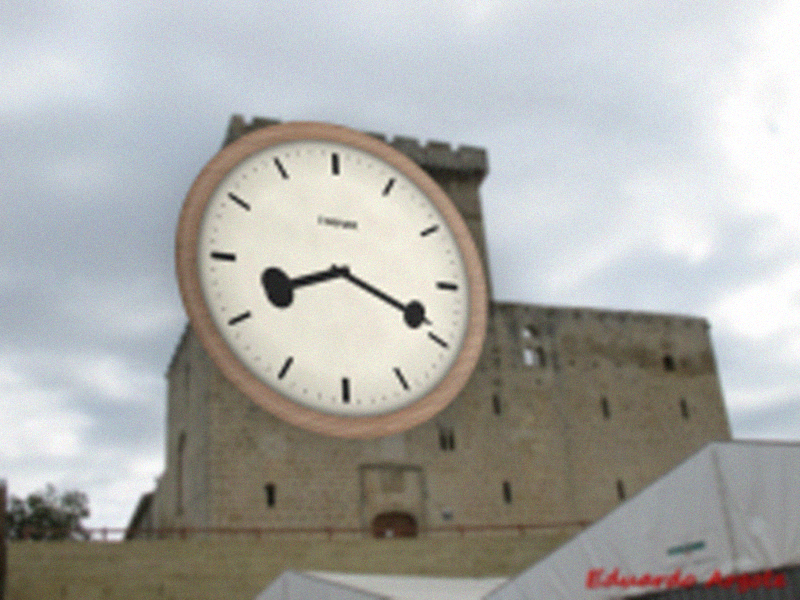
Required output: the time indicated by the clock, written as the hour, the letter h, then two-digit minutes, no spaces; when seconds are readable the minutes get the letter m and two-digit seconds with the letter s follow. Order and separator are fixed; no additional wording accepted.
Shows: 8h19
